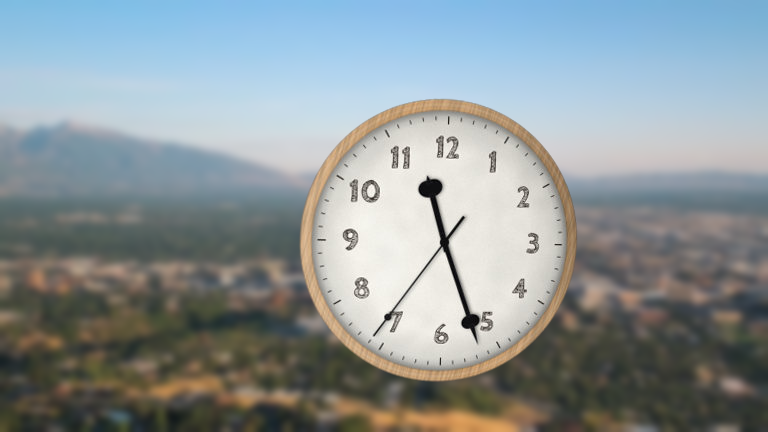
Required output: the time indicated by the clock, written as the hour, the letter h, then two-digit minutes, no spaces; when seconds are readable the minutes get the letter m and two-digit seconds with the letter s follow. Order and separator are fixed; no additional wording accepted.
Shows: 11h26m36s
